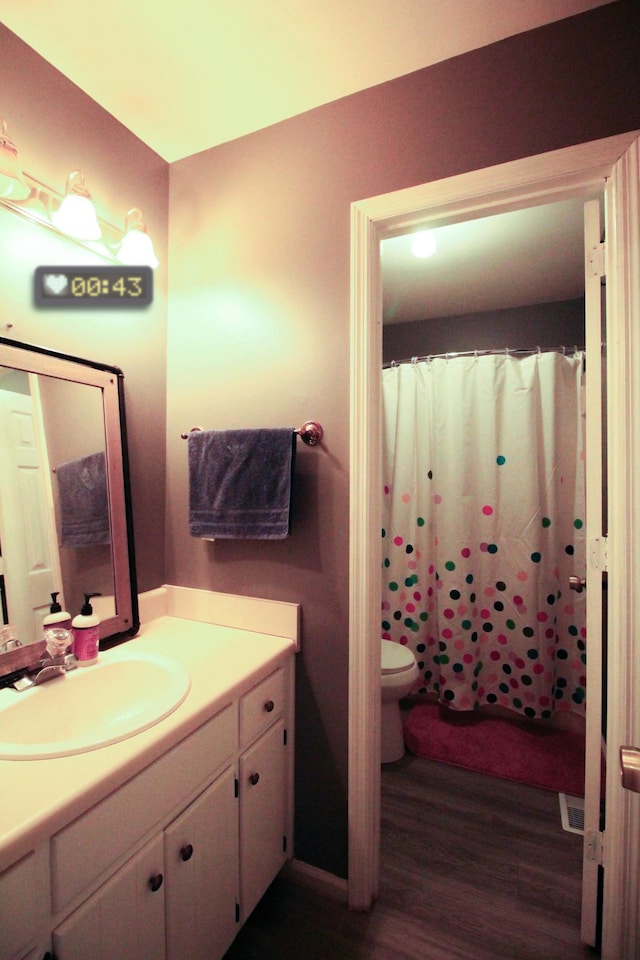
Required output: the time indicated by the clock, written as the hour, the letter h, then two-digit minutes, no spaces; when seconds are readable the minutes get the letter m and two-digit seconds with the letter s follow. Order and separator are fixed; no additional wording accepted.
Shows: 0h43
